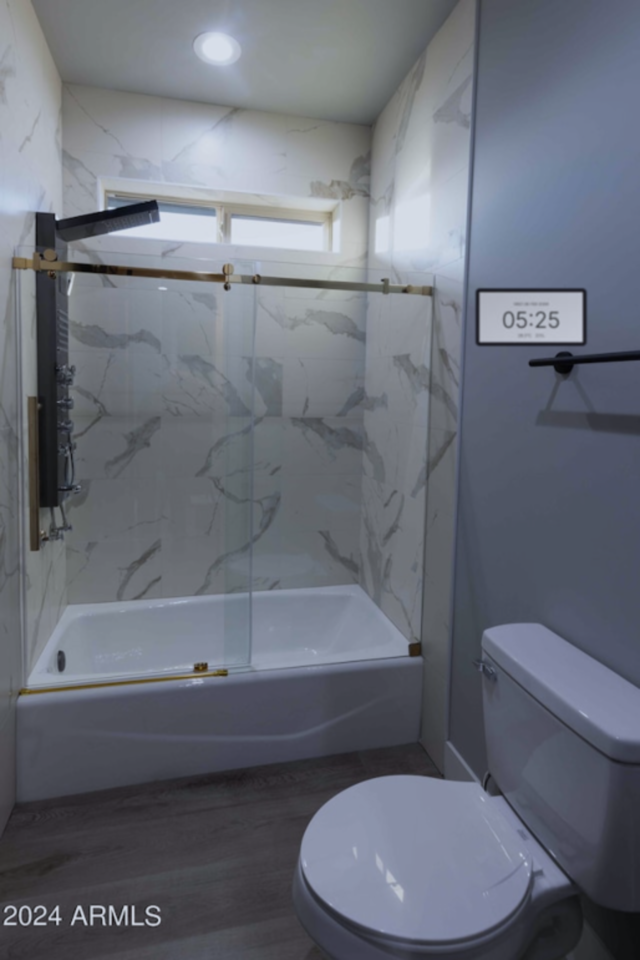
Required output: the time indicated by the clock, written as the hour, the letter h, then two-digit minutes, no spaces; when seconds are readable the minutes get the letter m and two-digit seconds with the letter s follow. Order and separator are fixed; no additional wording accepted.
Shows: 5h25
